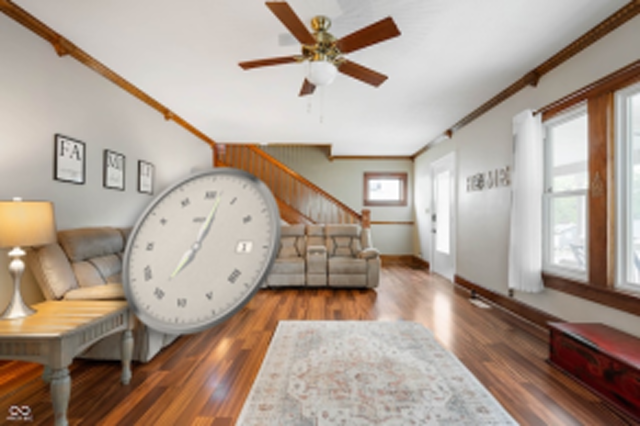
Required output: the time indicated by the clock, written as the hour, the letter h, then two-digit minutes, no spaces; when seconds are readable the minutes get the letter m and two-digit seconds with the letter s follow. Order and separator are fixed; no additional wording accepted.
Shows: 7h02
